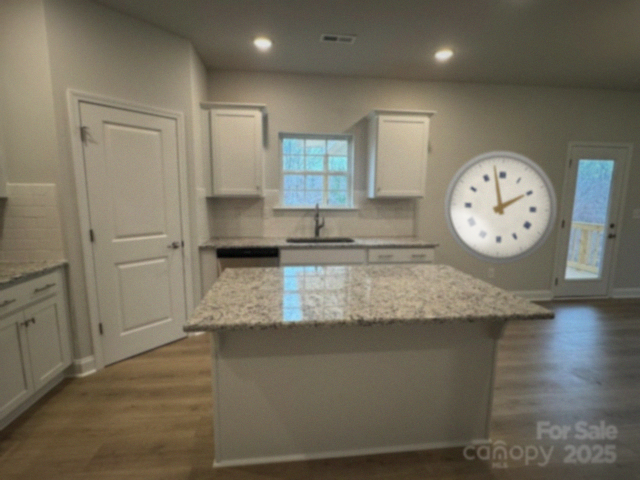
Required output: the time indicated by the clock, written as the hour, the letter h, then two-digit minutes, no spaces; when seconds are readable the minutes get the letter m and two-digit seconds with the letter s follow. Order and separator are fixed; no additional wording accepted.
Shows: 1h58
